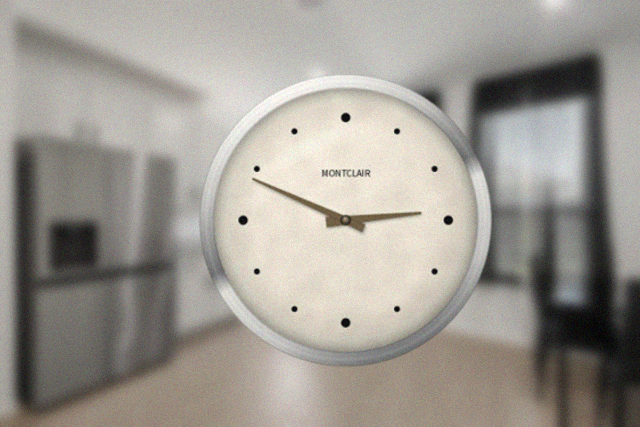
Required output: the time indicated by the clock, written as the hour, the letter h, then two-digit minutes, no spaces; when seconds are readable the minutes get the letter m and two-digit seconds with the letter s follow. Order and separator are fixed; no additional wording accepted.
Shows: 2h49
